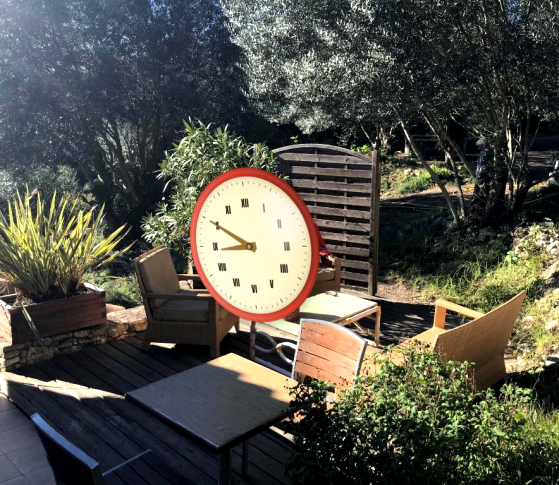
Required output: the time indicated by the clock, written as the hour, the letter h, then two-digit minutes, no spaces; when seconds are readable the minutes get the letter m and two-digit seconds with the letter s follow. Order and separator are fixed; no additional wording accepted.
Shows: 8h50
